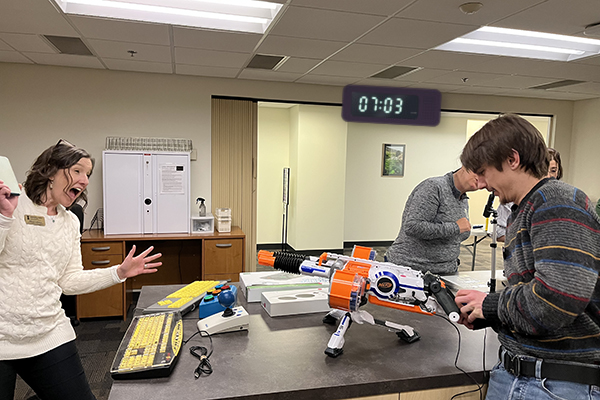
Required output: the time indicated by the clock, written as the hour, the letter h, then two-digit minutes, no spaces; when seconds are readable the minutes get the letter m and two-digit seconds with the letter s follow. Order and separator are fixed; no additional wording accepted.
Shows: 7h03
